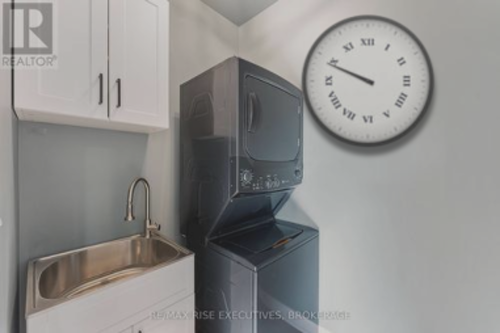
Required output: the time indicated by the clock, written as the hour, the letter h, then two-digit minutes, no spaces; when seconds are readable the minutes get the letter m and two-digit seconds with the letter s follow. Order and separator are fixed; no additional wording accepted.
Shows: 9h49
